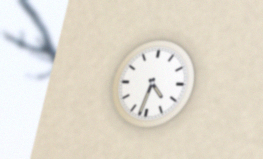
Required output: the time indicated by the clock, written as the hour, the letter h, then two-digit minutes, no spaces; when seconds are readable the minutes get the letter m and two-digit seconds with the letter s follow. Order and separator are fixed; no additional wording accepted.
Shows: 4h32
